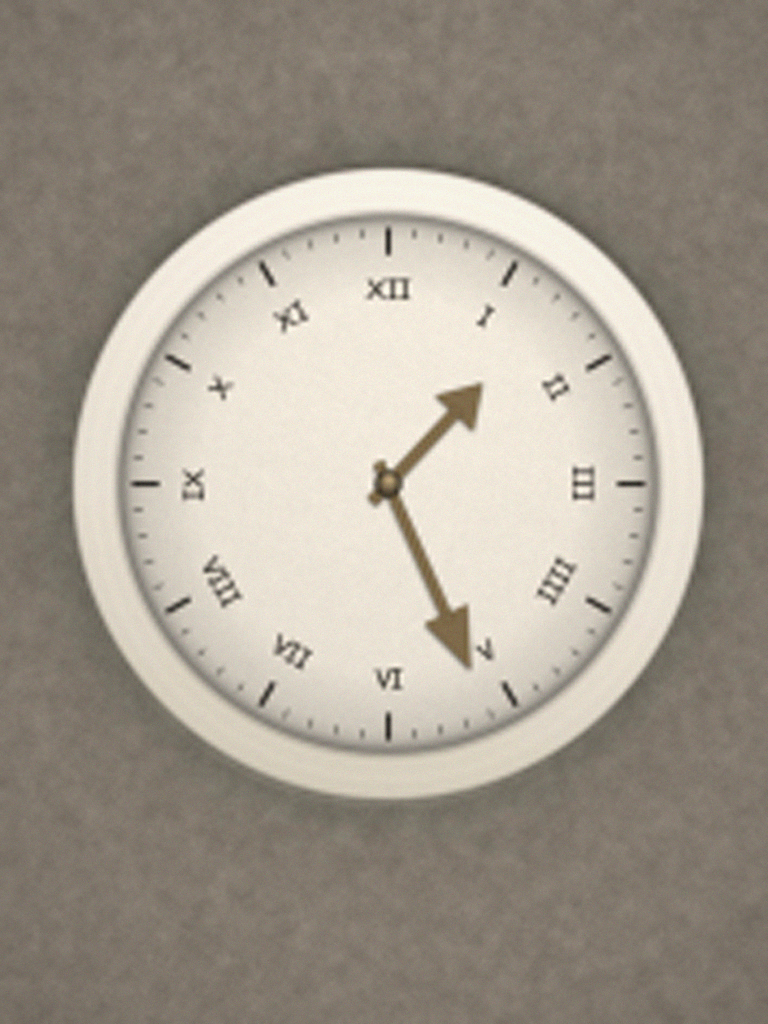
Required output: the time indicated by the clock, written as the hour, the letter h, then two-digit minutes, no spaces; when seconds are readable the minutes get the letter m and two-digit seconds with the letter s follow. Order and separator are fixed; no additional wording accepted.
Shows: 1h26
